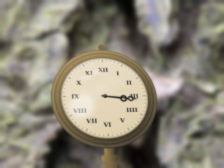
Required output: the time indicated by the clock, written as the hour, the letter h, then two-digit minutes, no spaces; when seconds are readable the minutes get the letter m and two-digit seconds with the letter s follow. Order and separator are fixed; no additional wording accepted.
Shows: 3h16
